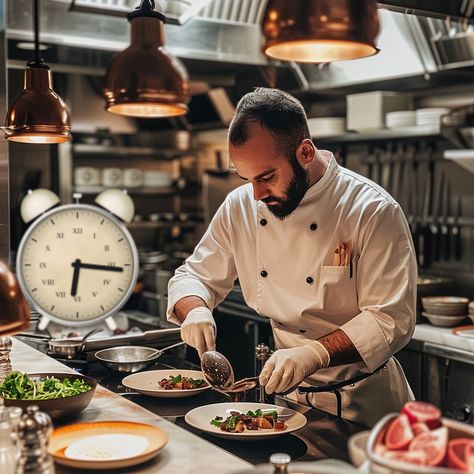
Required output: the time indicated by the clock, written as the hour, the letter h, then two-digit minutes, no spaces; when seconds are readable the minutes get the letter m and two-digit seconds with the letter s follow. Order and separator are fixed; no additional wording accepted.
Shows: 6h16
